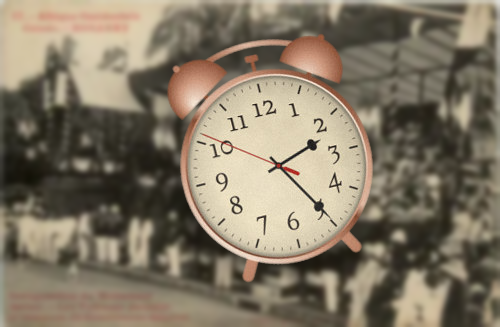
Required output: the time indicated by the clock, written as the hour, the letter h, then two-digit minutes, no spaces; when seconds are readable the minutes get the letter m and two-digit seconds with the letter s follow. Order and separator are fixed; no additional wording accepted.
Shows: 2h24m51s
